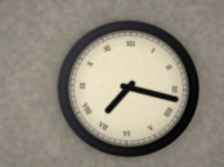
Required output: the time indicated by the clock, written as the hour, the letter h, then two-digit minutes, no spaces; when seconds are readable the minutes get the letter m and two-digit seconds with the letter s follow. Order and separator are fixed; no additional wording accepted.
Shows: 7h17
